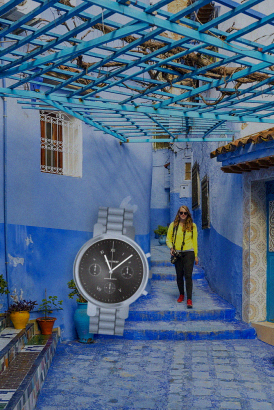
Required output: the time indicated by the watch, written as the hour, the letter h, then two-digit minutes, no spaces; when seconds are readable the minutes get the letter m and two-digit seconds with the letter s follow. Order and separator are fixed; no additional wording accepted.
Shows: 11h08
